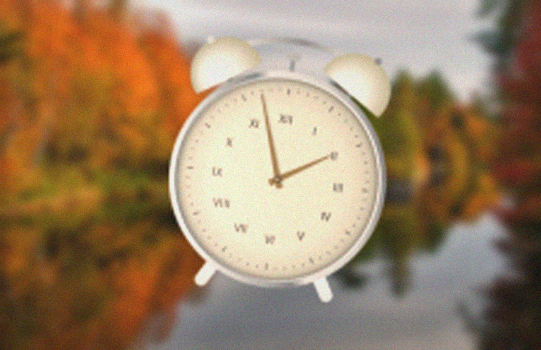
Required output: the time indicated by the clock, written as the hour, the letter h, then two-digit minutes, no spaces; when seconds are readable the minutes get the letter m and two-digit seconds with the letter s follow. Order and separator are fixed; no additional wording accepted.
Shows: 1h57
